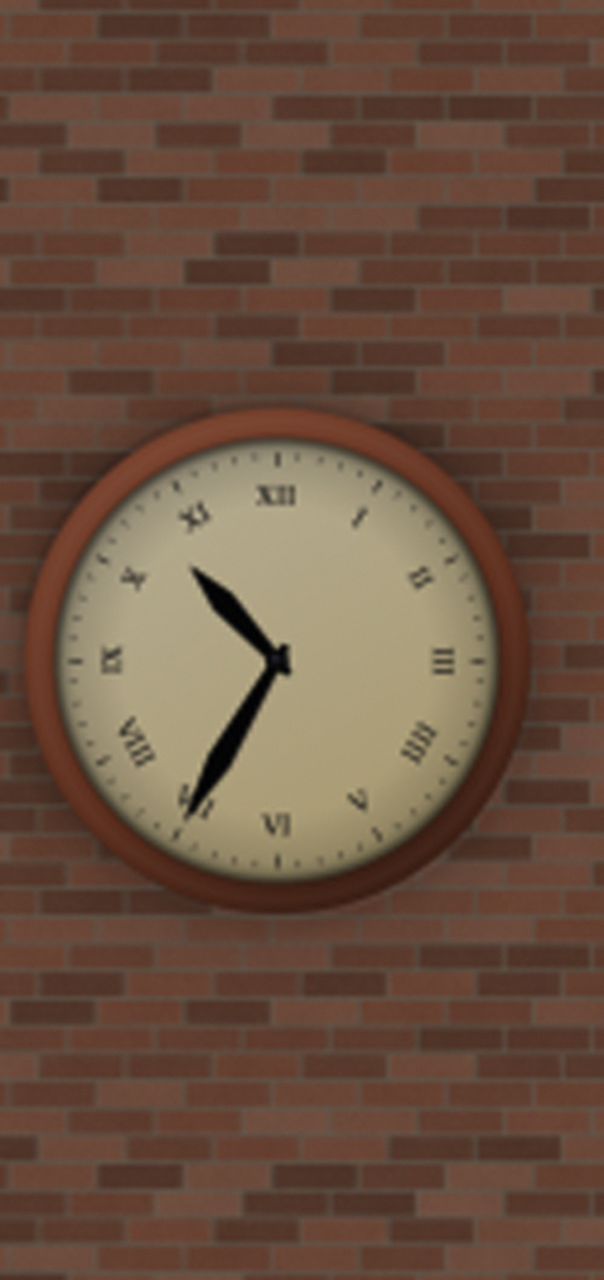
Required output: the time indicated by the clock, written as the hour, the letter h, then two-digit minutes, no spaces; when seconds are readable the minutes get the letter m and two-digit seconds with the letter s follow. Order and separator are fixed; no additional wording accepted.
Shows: 10h35
